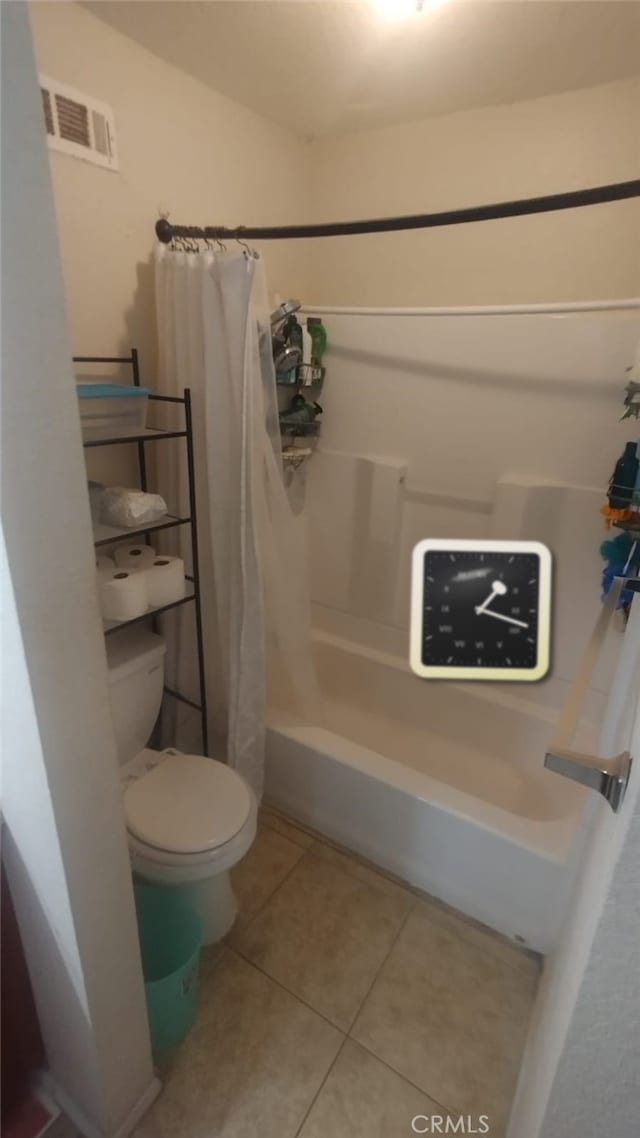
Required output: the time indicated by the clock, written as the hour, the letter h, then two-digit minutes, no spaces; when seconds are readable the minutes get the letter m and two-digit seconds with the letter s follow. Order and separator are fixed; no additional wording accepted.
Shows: 1h18
